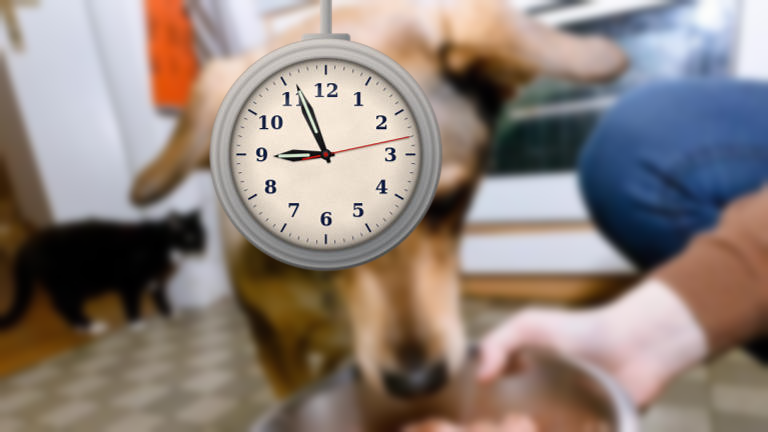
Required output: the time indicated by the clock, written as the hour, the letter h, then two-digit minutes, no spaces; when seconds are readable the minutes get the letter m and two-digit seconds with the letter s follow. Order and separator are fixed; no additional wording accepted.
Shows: 8h56m13s
